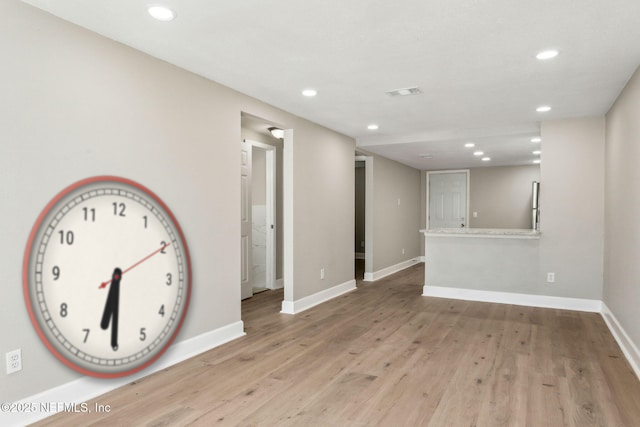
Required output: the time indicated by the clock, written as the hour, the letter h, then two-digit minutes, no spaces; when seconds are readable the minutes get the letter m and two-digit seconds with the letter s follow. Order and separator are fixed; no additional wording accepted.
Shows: 6h30m10s
